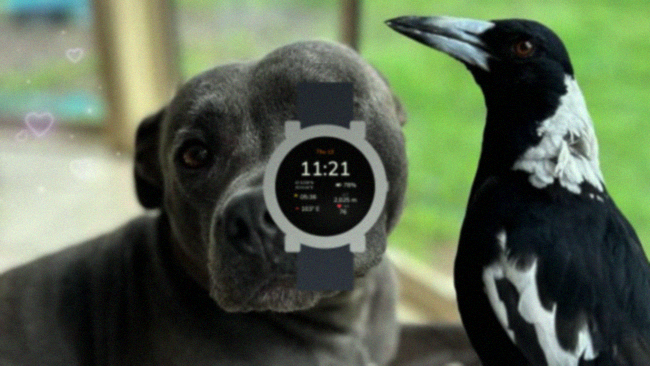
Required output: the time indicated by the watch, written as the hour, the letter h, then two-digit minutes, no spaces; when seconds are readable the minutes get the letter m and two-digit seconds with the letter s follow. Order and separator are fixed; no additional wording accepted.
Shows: 11h21
